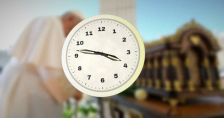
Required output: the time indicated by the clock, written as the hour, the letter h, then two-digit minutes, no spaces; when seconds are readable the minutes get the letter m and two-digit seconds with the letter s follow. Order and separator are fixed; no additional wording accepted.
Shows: 3h47
